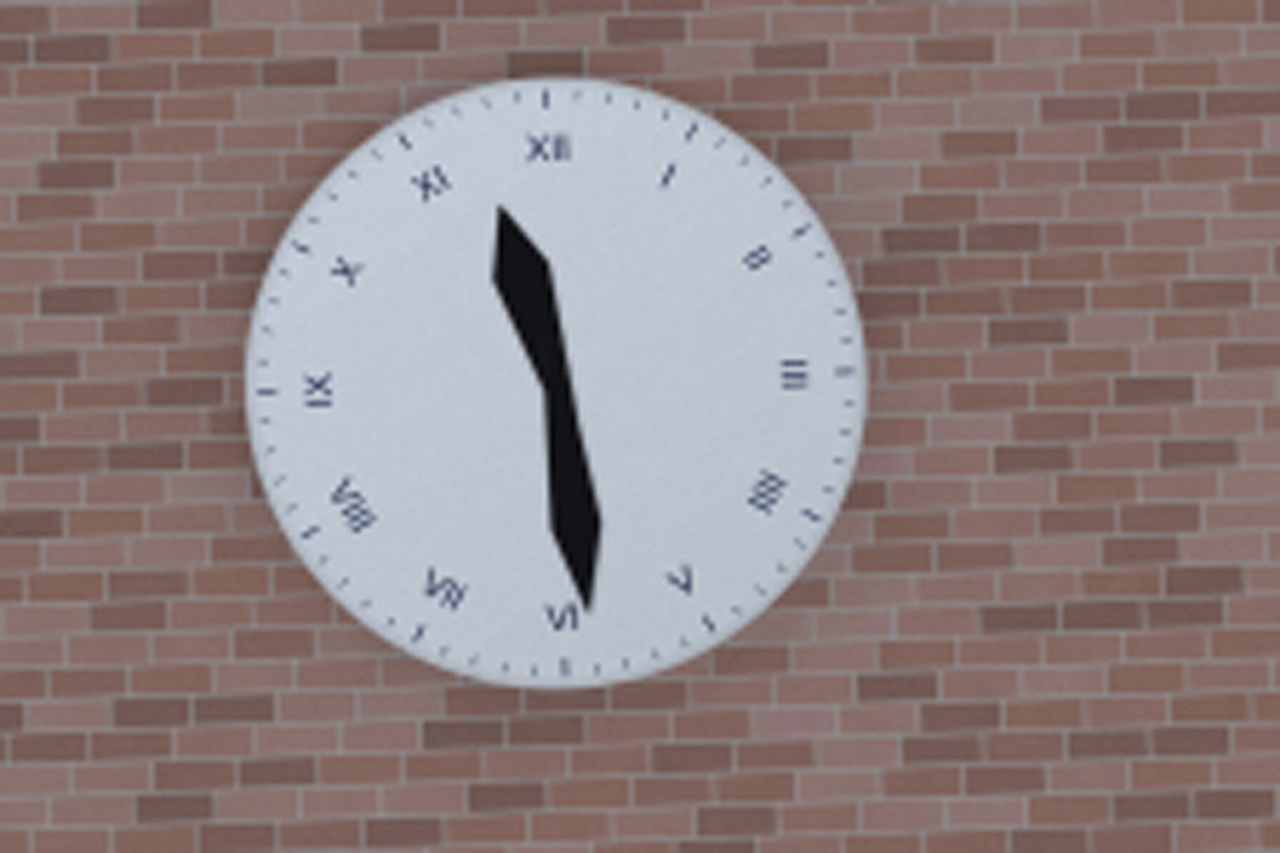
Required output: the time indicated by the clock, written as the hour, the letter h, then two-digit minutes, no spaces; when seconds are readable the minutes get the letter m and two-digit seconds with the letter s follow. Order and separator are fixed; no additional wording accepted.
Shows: 11h29
